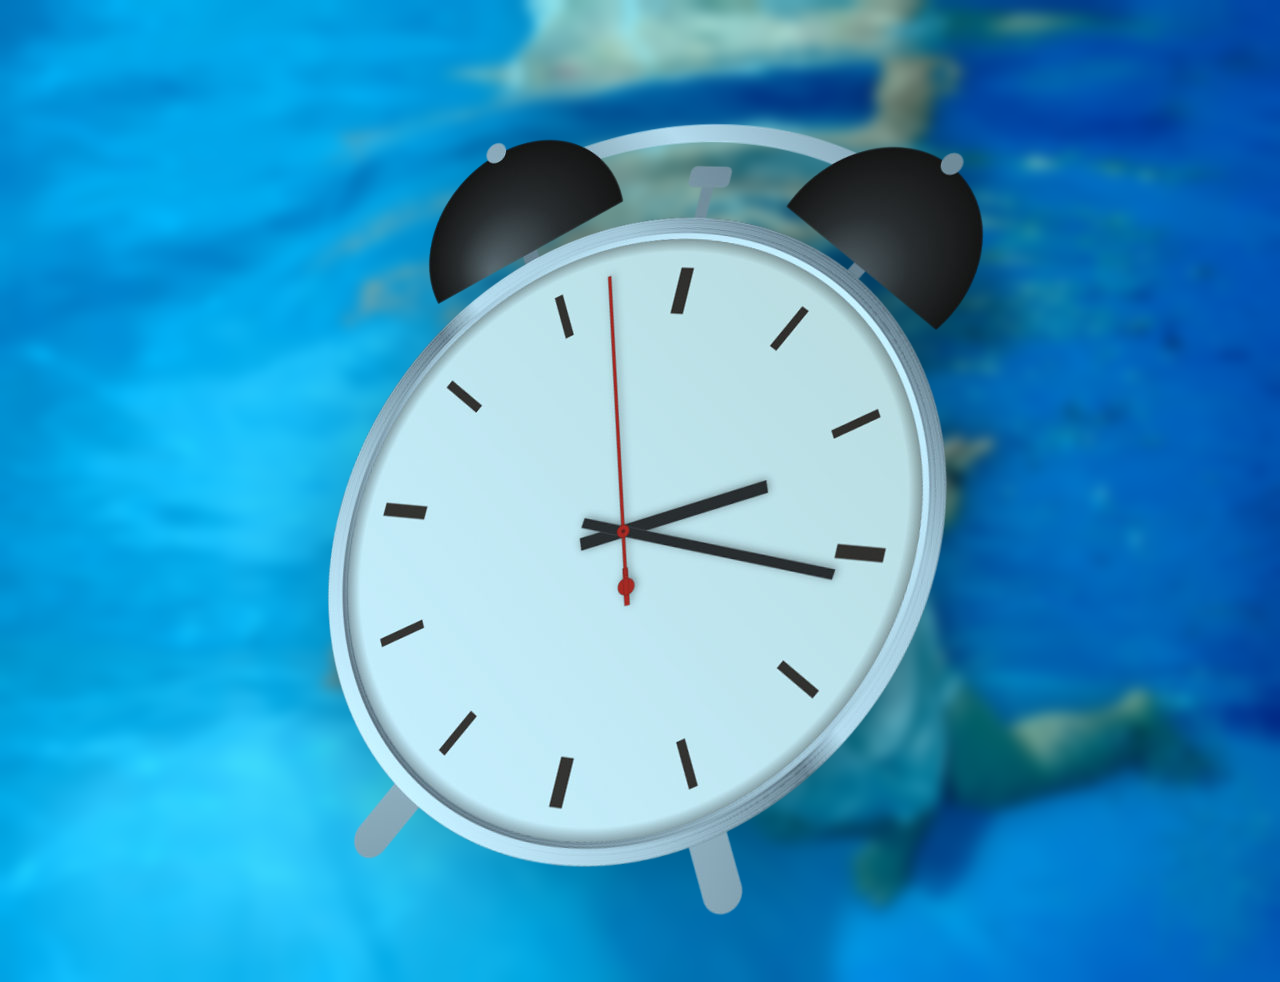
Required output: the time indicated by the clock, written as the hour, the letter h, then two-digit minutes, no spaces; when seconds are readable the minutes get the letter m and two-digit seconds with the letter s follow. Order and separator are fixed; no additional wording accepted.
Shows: 2h15m57s
